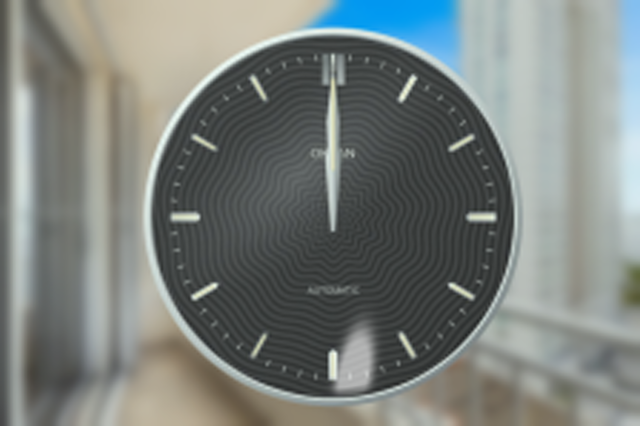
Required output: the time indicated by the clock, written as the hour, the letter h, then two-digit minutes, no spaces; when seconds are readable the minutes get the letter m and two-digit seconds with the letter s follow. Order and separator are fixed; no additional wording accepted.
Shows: 12h00
